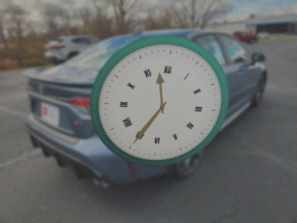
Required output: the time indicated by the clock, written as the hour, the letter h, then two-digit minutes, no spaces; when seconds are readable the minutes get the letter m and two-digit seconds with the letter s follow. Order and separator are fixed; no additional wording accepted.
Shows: 11h35
